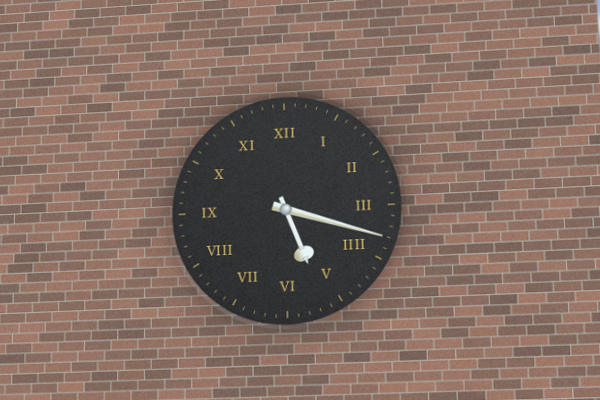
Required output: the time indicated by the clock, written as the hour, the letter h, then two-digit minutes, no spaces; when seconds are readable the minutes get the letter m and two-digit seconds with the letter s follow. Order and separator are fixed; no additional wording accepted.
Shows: 5h18
